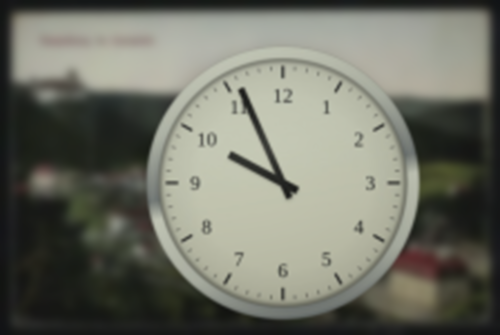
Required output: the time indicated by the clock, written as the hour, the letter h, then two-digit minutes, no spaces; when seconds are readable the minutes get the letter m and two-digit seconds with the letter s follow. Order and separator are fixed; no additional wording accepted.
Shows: 9h56
